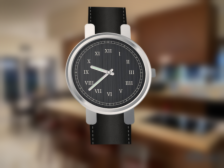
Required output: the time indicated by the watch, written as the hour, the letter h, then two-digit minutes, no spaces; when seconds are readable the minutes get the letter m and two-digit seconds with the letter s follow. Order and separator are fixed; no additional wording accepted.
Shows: 9h38
